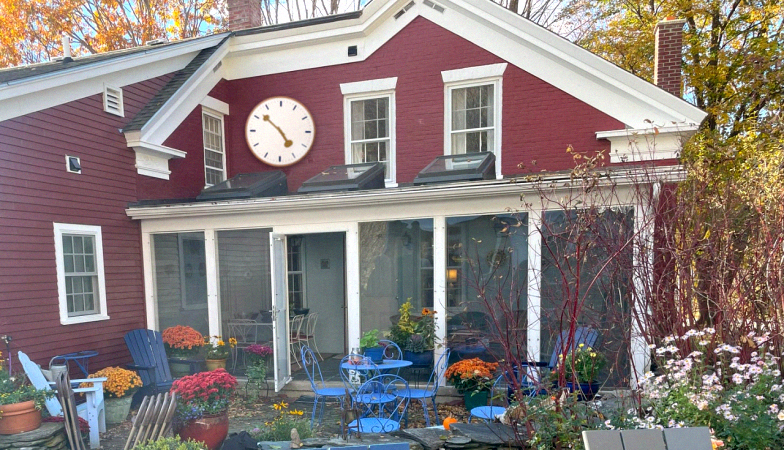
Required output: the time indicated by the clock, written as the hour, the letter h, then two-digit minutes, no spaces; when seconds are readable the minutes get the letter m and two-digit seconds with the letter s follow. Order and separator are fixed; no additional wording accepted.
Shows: 4h52
